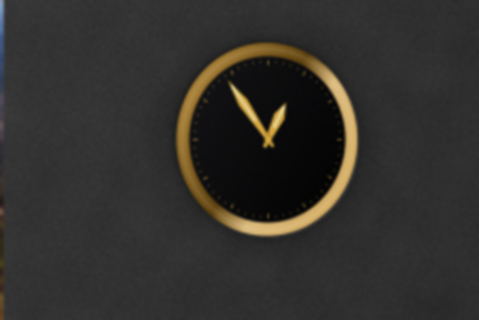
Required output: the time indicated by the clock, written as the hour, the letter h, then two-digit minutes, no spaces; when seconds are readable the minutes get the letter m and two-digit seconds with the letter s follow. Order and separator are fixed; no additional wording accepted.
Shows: 12h54
